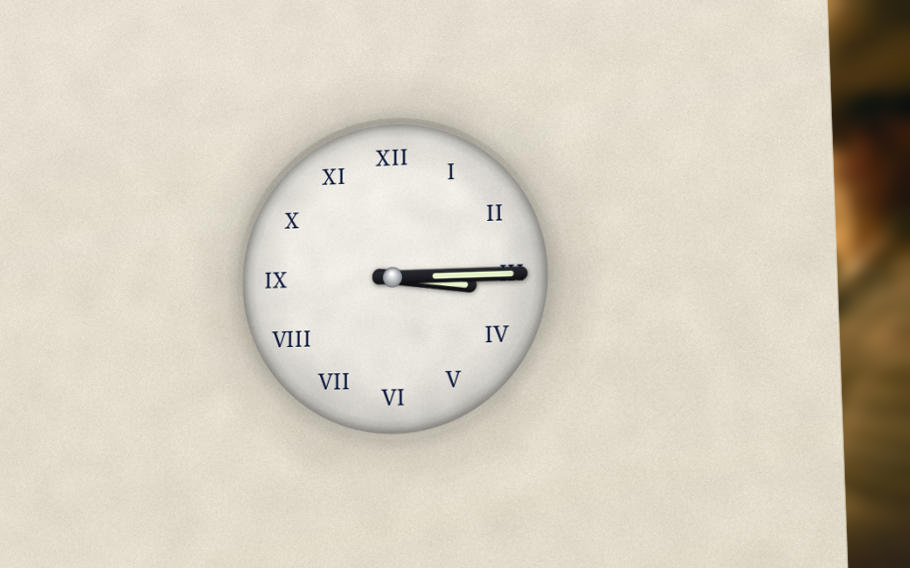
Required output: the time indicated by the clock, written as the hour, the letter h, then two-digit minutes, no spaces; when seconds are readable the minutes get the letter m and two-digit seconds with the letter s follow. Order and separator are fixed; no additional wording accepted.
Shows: 3h15
